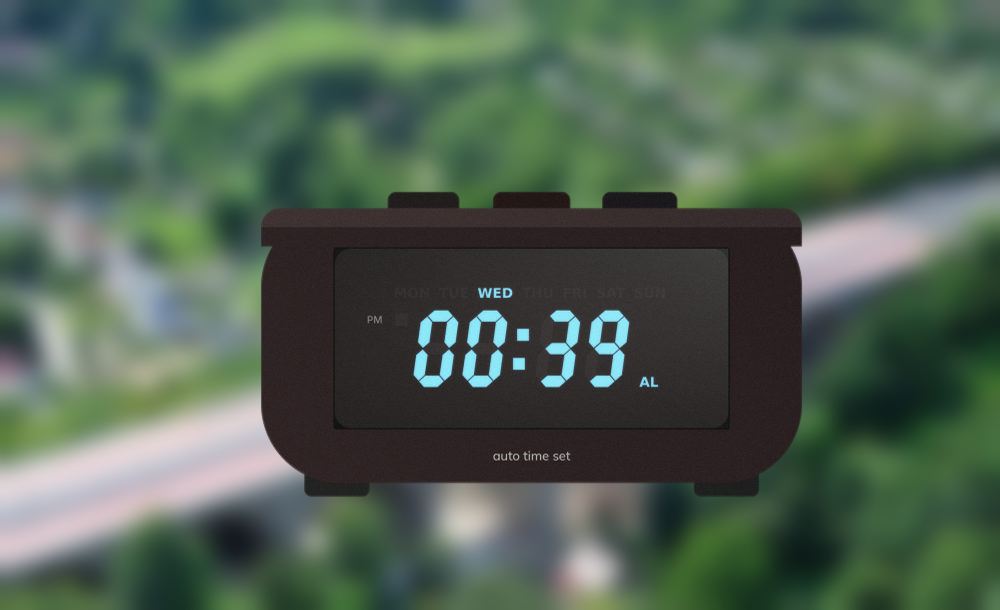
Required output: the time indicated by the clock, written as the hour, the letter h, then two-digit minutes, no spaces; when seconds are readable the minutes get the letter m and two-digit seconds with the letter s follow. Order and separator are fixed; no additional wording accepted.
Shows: 0h39
